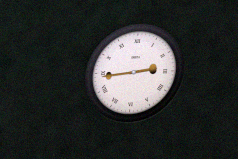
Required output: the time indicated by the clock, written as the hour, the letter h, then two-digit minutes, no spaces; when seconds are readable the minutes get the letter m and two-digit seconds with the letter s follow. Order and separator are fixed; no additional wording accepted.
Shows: 2h44
